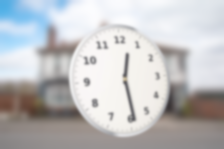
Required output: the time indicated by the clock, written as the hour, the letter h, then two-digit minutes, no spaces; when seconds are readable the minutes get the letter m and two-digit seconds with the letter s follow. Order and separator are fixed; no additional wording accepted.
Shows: 12h29
